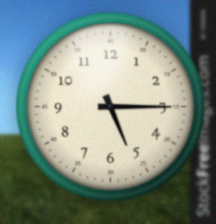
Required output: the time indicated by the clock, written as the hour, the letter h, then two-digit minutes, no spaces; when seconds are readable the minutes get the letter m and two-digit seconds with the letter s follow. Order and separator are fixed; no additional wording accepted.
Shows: 5h15
